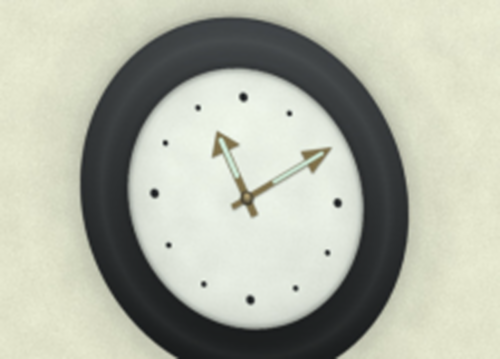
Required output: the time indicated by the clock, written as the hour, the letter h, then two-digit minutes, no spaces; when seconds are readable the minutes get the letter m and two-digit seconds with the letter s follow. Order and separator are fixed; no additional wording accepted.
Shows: 11h10
